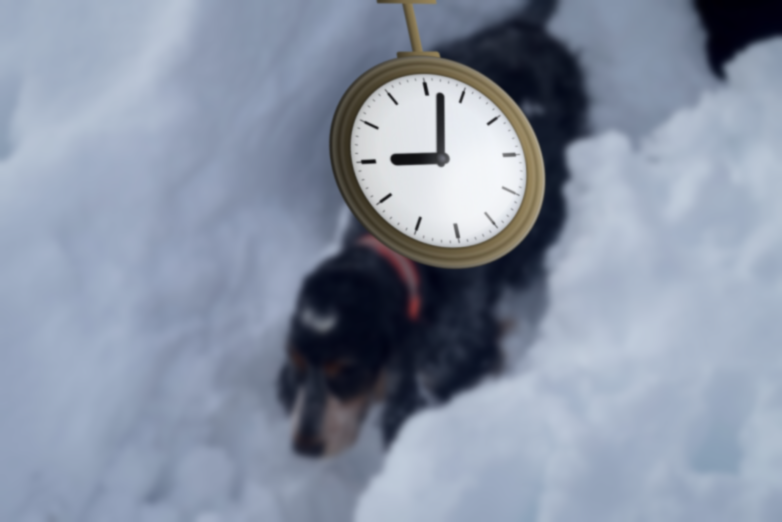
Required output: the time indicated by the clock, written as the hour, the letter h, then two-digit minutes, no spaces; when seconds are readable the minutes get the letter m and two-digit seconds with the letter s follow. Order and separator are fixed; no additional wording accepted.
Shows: 9h02
